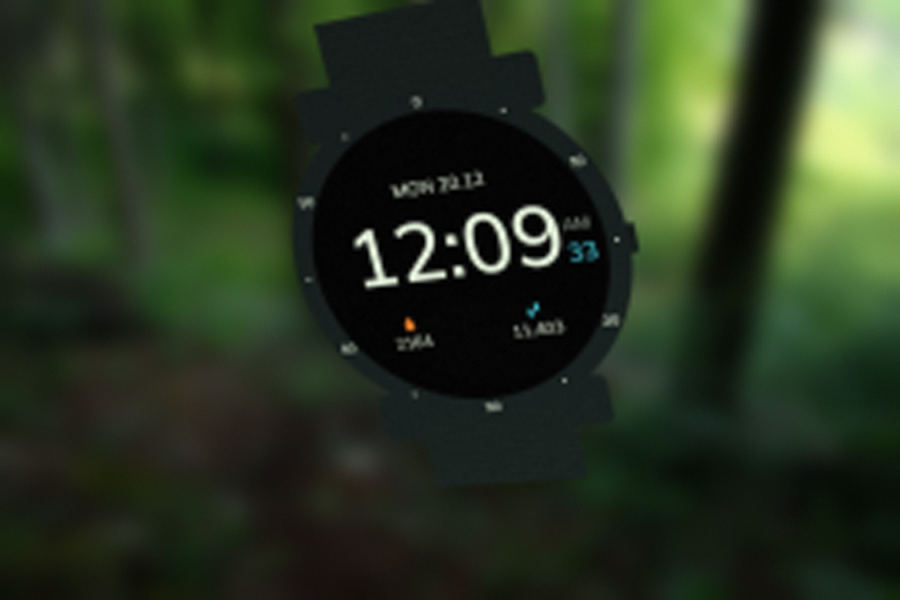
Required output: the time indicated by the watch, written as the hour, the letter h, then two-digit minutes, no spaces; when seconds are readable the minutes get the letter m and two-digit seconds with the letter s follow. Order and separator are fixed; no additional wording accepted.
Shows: 12h09
